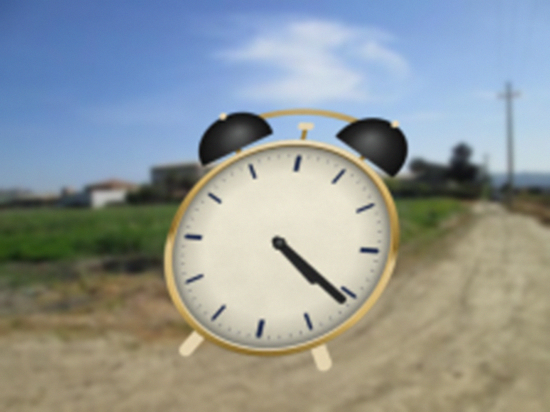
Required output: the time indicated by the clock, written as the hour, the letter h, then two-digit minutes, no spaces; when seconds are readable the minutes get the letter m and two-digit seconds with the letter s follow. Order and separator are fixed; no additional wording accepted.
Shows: 4h21
